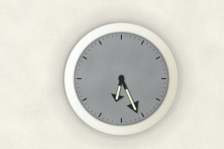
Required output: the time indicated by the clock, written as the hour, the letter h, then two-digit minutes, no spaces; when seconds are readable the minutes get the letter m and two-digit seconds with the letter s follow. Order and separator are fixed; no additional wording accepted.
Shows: 6h26
